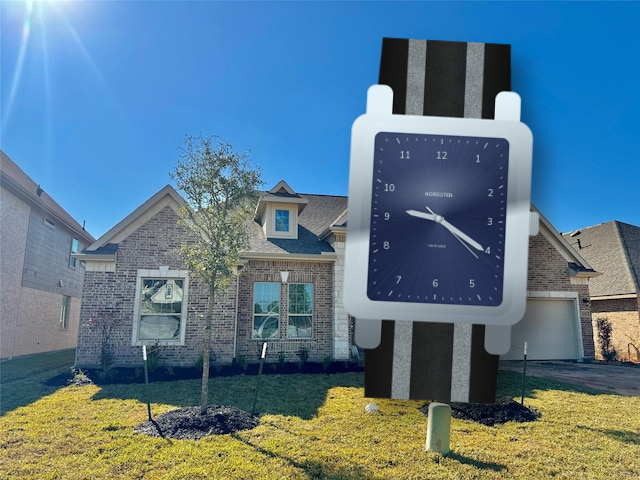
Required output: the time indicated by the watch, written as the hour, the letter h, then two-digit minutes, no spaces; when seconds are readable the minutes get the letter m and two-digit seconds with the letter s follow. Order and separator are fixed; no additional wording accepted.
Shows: 9h20m22s
